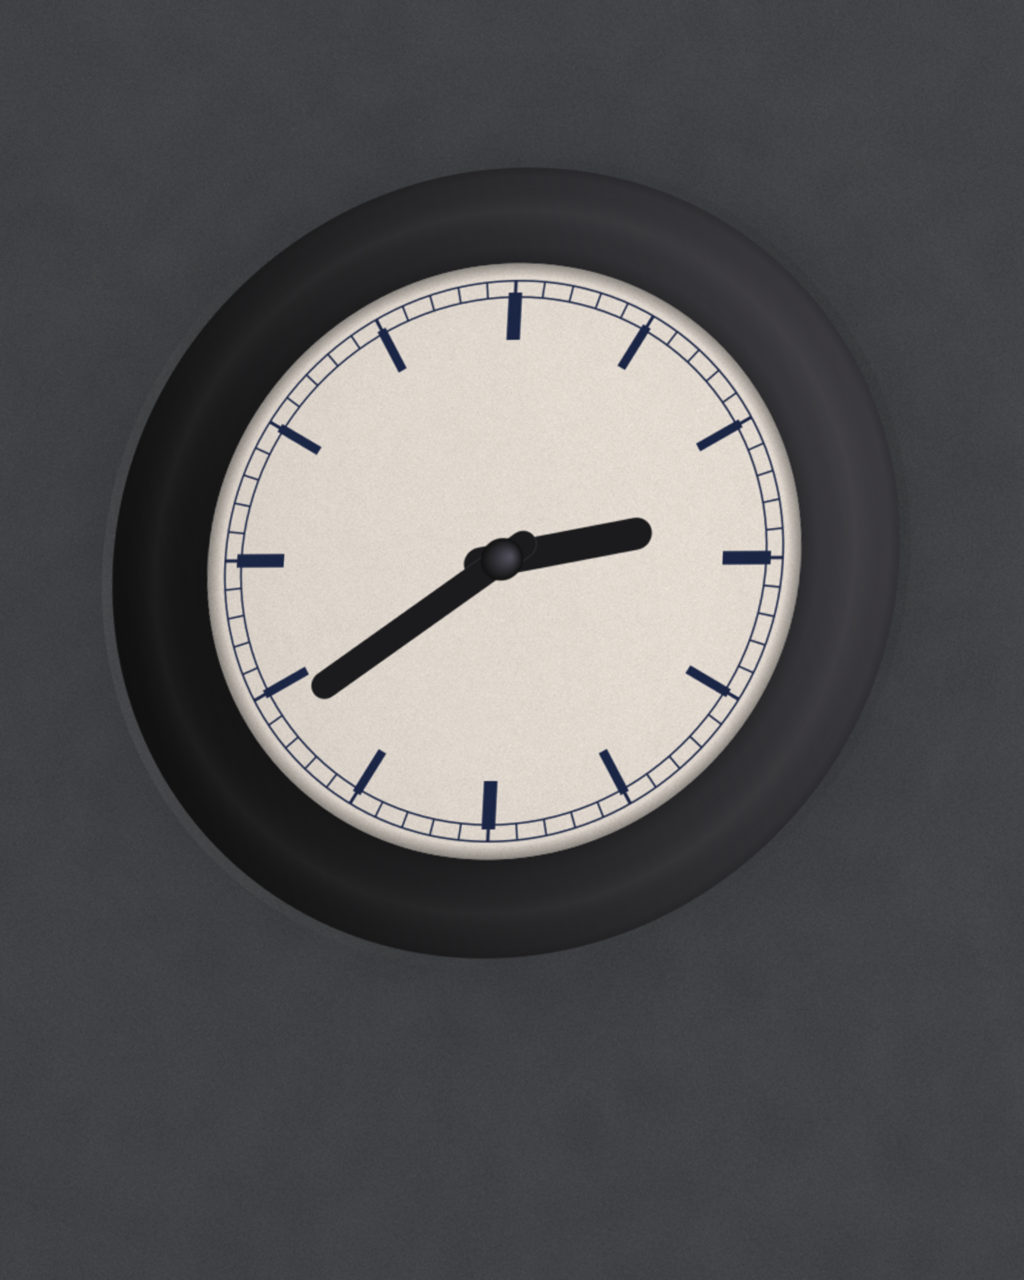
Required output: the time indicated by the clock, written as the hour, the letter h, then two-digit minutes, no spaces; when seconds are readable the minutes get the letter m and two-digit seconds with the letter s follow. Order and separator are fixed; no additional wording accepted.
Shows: 2h39
